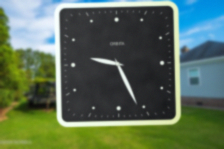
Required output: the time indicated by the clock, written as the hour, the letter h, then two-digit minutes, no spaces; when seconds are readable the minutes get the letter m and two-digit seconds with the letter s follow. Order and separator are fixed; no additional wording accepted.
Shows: 9h26
